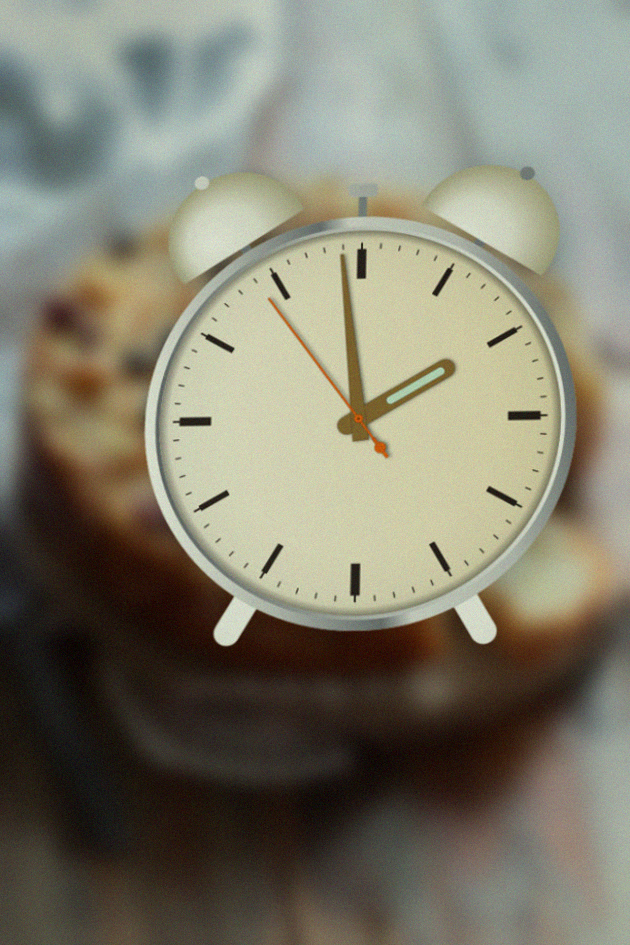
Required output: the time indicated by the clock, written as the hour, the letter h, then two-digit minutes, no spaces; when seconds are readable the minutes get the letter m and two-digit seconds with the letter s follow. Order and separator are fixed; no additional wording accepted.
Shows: 1h58m54s
